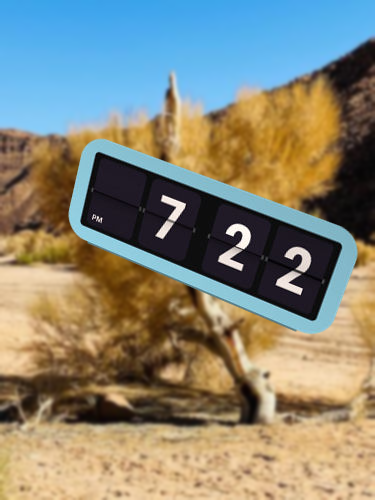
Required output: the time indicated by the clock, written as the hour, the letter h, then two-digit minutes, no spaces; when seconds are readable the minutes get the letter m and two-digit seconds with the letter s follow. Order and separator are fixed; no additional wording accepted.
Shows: 7h22
